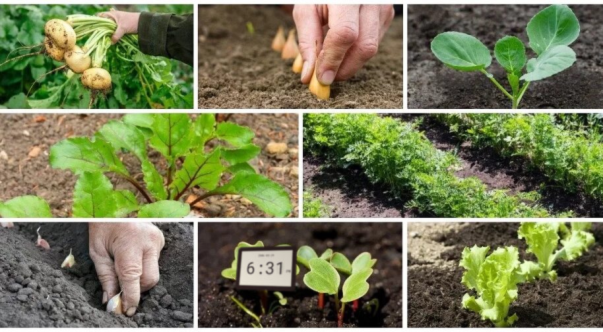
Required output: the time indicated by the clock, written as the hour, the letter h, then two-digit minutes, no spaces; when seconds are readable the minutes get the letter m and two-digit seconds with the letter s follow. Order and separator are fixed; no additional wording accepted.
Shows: 6h31
